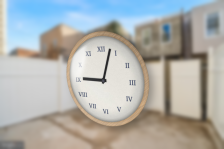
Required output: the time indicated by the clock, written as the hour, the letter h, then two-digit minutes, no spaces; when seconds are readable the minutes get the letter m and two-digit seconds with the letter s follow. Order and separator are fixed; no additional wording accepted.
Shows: 9h03
